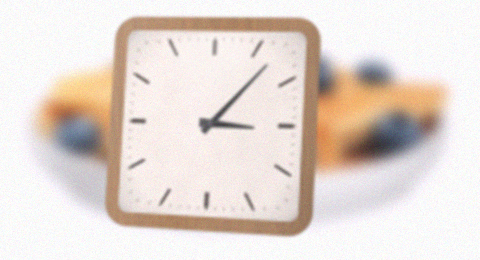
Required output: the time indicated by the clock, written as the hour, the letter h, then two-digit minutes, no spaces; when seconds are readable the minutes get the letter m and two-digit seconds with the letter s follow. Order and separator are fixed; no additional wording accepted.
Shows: 3h07
